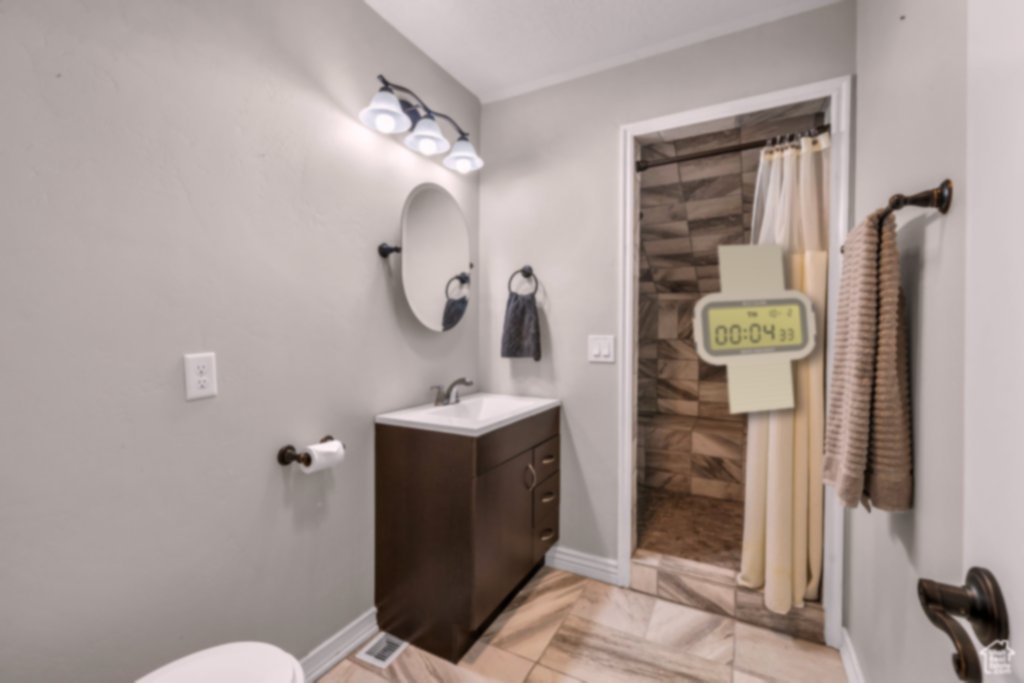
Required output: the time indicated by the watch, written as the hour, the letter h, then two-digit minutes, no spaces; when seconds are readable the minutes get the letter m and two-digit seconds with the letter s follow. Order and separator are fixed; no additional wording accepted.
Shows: 0h04
